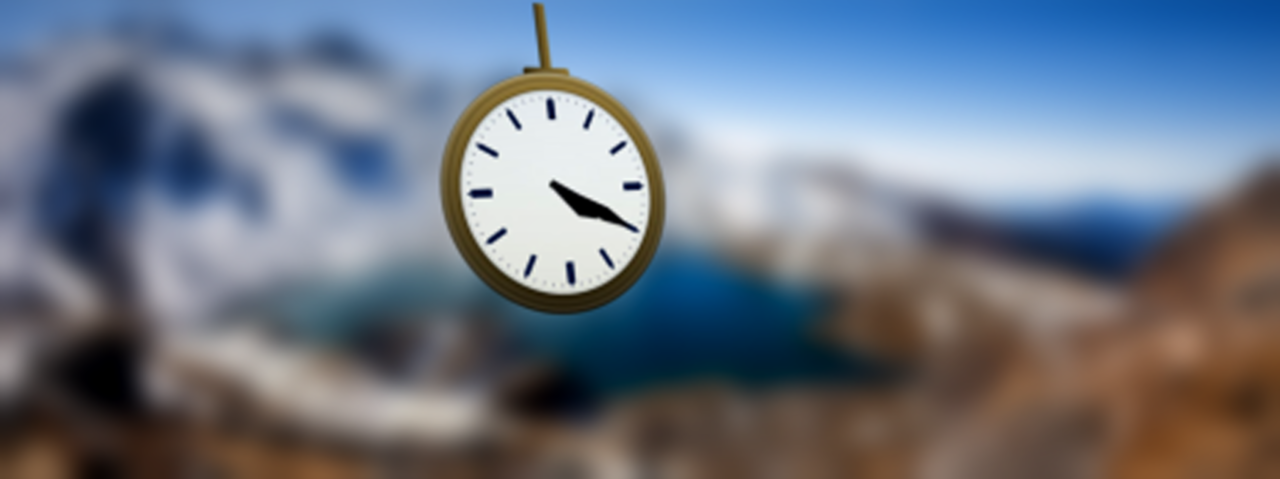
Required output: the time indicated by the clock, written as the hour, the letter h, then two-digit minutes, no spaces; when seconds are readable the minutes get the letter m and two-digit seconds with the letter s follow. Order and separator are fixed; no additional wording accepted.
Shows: 4h20
